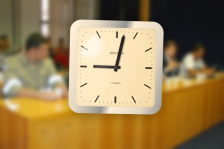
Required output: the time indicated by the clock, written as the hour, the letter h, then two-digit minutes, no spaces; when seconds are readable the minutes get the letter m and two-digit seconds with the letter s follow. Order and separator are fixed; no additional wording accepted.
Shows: 9h02
